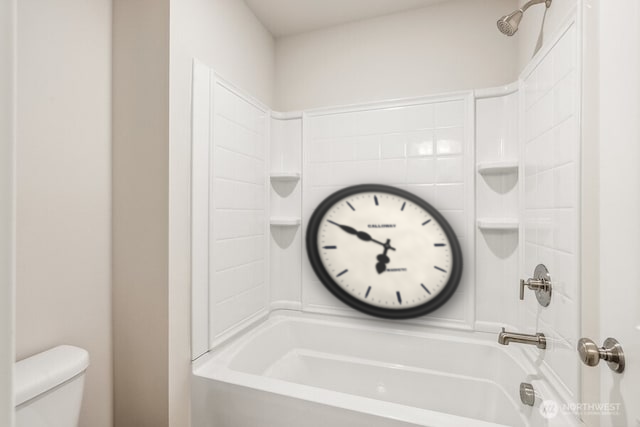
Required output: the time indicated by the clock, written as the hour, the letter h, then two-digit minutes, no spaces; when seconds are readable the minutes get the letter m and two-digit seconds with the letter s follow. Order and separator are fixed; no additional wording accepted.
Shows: 6h50
